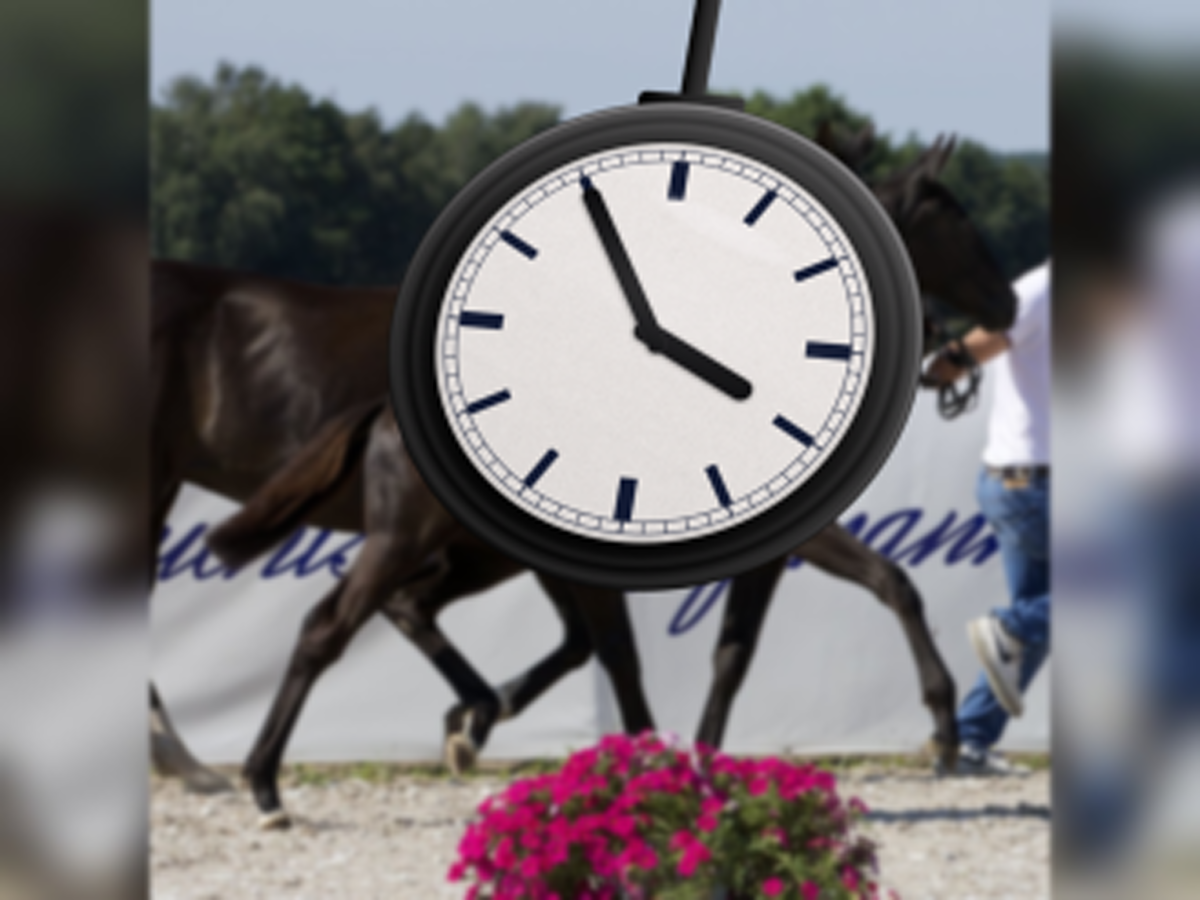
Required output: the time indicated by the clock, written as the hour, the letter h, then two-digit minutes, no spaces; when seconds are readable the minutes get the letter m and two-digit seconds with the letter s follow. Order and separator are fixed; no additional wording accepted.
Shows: 3h55
